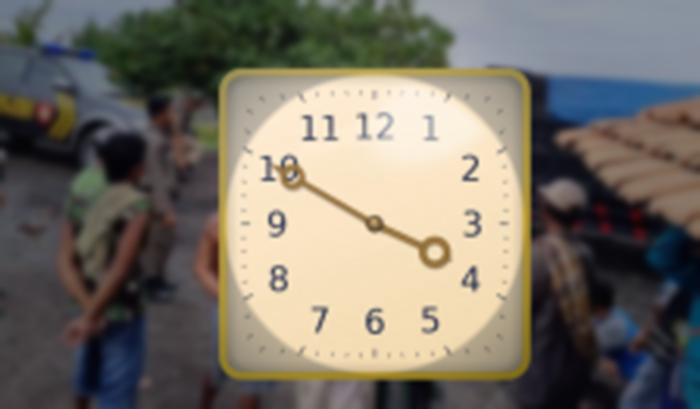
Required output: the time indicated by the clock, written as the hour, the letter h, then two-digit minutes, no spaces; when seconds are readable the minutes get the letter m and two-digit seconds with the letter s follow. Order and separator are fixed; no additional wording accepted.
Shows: 3h50
